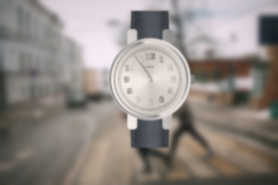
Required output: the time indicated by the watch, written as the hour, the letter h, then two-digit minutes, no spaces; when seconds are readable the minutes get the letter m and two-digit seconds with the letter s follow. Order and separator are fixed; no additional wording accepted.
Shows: 10h54
